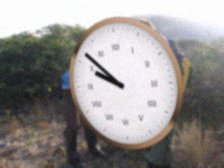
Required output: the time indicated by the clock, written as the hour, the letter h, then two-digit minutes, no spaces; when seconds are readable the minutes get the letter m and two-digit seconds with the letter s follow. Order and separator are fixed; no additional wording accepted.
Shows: 9h52
